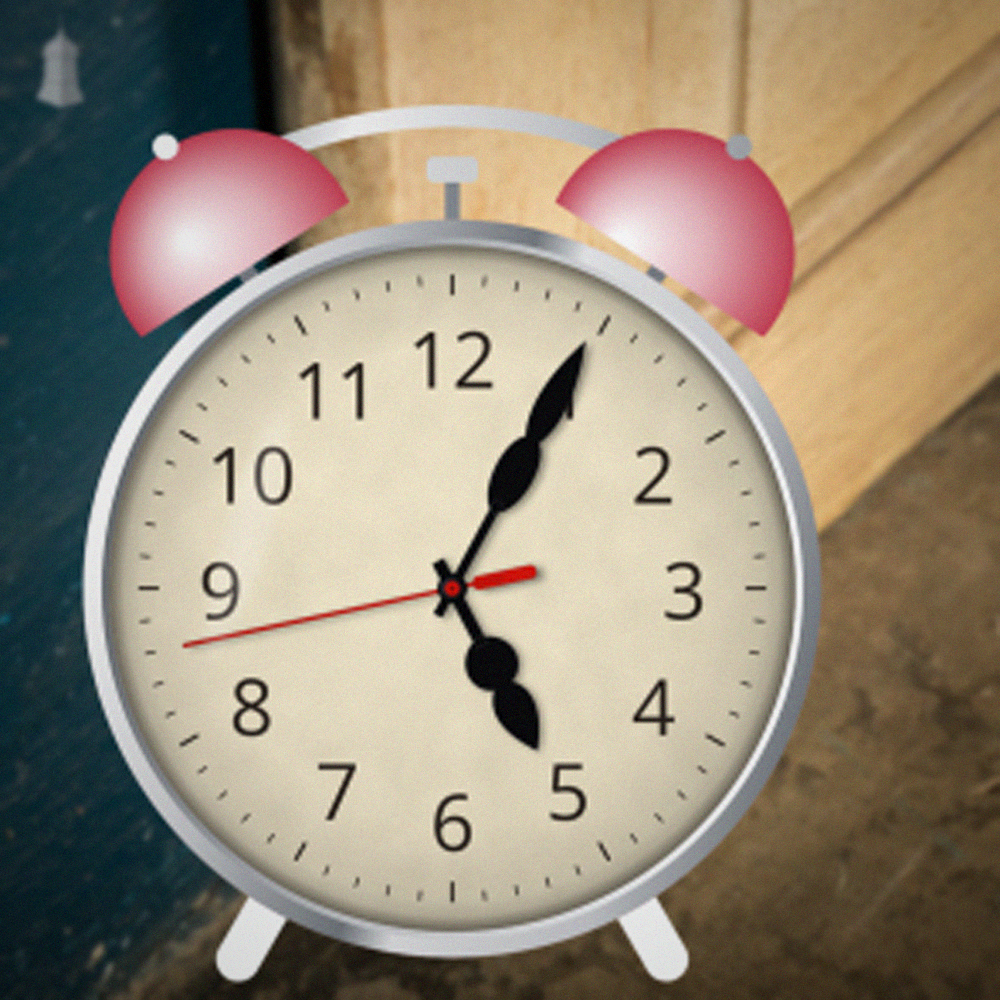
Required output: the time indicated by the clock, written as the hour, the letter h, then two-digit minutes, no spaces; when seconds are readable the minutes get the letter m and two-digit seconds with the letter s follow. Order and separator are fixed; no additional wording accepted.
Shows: 5h04m43s
